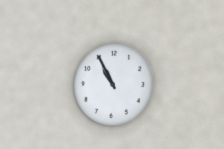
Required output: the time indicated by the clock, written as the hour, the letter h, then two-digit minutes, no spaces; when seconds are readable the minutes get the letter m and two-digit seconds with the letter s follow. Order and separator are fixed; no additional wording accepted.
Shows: 10h55
